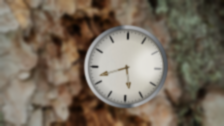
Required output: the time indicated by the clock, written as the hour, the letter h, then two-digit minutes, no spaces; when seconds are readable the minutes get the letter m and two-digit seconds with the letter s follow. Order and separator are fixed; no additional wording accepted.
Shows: 5h42
